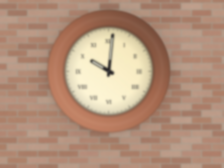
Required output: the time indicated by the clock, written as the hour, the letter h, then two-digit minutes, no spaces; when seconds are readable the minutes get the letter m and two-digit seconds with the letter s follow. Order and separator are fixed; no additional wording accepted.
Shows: 10h01
